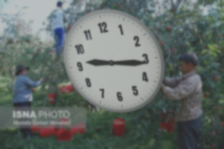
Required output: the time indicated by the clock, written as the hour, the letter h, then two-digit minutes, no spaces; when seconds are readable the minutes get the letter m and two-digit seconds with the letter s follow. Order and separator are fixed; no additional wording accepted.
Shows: 9h16
